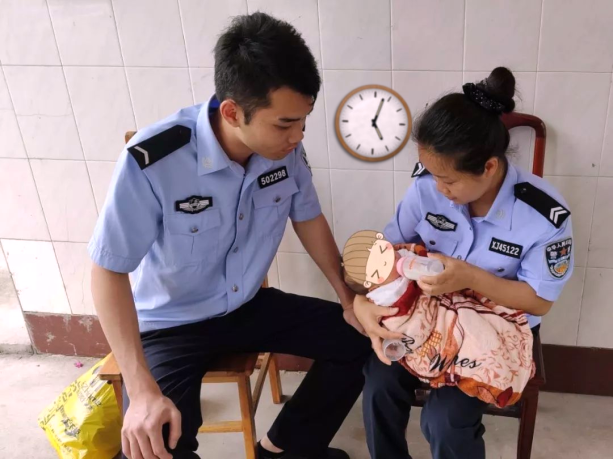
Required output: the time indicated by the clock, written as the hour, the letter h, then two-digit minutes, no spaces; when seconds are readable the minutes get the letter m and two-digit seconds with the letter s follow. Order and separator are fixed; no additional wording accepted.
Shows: 5h03
